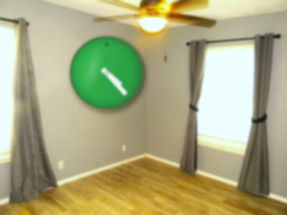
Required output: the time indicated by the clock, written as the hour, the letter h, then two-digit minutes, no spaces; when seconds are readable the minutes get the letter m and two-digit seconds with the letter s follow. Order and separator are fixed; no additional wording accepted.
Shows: 4h23
